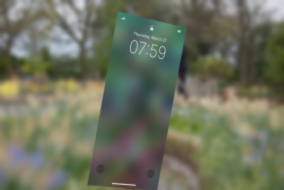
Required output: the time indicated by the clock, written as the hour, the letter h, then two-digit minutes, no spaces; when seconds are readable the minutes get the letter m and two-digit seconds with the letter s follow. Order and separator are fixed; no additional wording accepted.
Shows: 7h59
